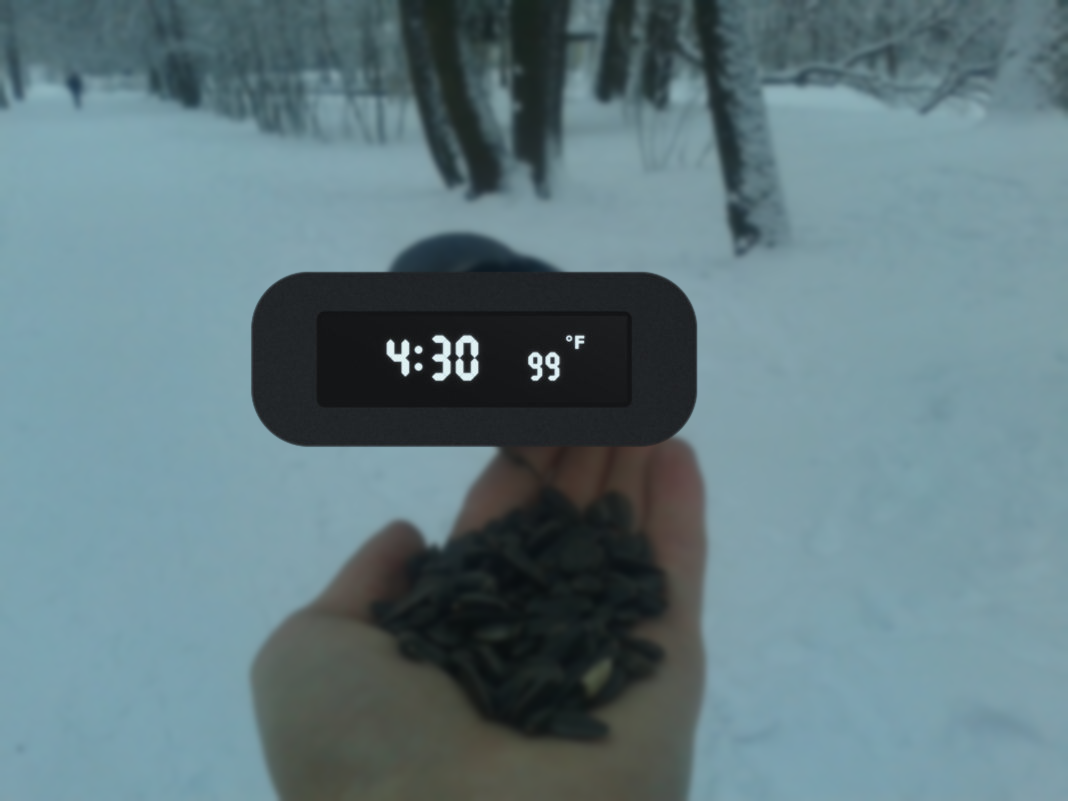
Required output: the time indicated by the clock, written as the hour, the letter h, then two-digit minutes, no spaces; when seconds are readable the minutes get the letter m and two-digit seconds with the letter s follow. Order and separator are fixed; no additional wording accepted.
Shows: 4h30
